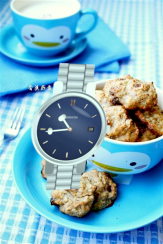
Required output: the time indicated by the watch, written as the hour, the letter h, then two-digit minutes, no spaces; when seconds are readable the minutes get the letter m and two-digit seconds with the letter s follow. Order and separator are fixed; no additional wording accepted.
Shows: 10h44
